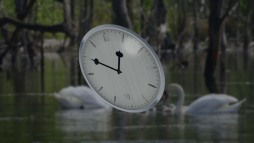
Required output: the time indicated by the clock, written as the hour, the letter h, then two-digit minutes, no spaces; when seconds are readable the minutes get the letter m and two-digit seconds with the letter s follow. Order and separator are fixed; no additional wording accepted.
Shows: 12h50
